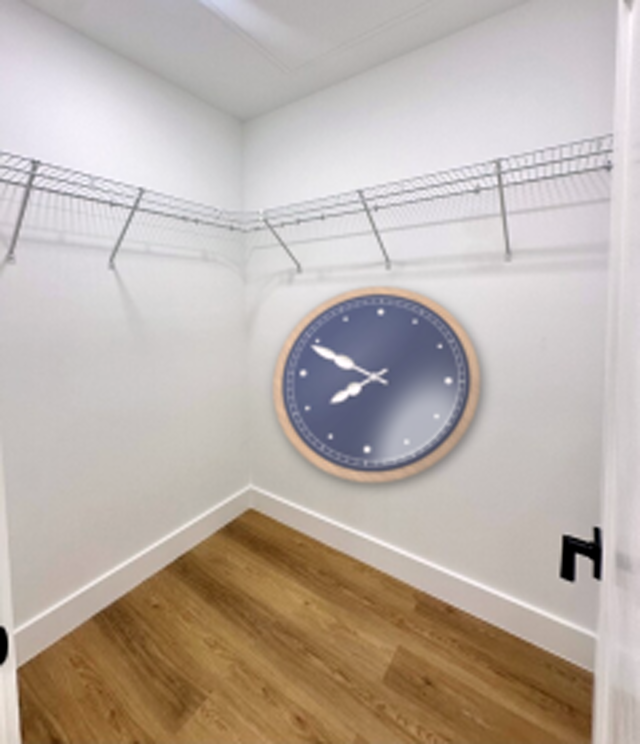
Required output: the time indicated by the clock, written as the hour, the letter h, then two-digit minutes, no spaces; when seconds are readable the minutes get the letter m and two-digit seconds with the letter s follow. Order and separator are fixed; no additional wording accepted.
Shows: 7h49
